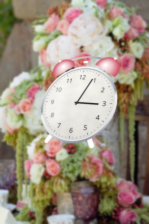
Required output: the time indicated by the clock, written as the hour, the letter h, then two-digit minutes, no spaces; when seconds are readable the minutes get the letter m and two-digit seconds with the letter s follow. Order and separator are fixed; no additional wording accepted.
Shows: 3h04
